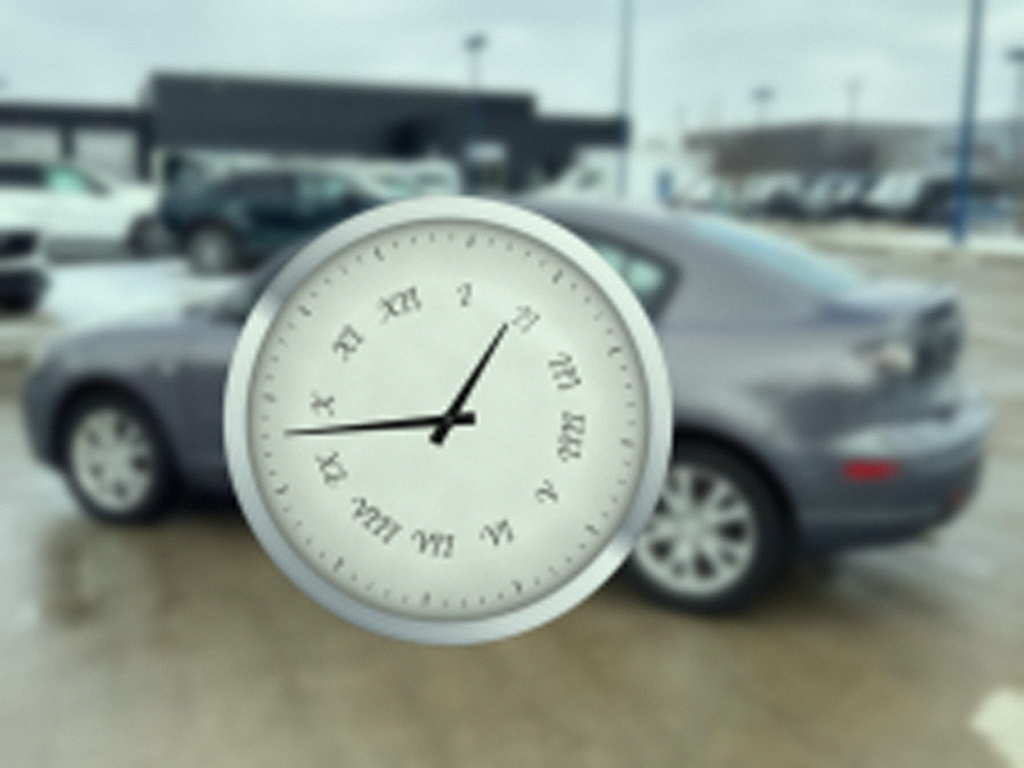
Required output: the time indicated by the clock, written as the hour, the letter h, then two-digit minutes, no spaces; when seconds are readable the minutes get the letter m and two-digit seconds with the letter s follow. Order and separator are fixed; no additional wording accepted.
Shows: 1h48
